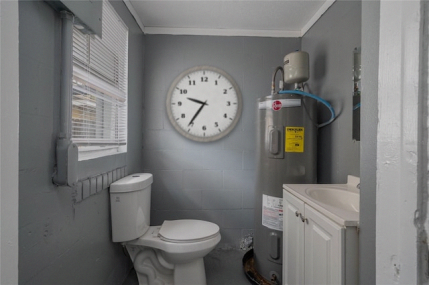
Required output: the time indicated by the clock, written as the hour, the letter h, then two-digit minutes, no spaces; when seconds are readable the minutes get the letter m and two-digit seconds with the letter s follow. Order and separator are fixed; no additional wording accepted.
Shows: 9h36
